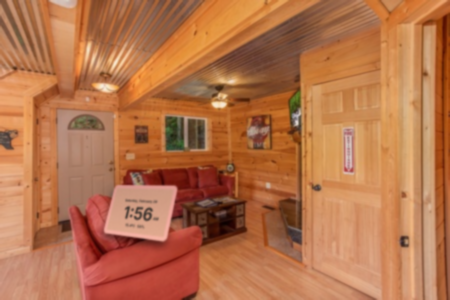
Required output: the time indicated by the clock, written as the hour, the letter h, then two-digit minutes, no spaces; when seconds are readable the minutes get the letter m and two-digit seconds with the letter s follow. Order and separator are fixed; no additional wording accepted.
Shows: 1h56
